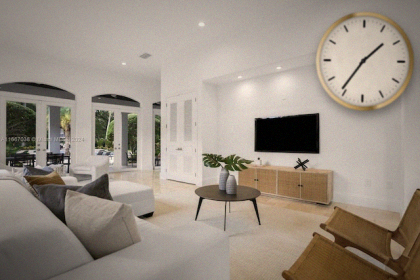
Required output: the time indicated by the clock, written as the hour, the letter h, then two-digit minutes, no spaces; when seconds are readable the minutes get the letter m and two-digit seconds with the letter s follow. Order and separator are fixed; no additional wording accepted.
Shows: 1h36
